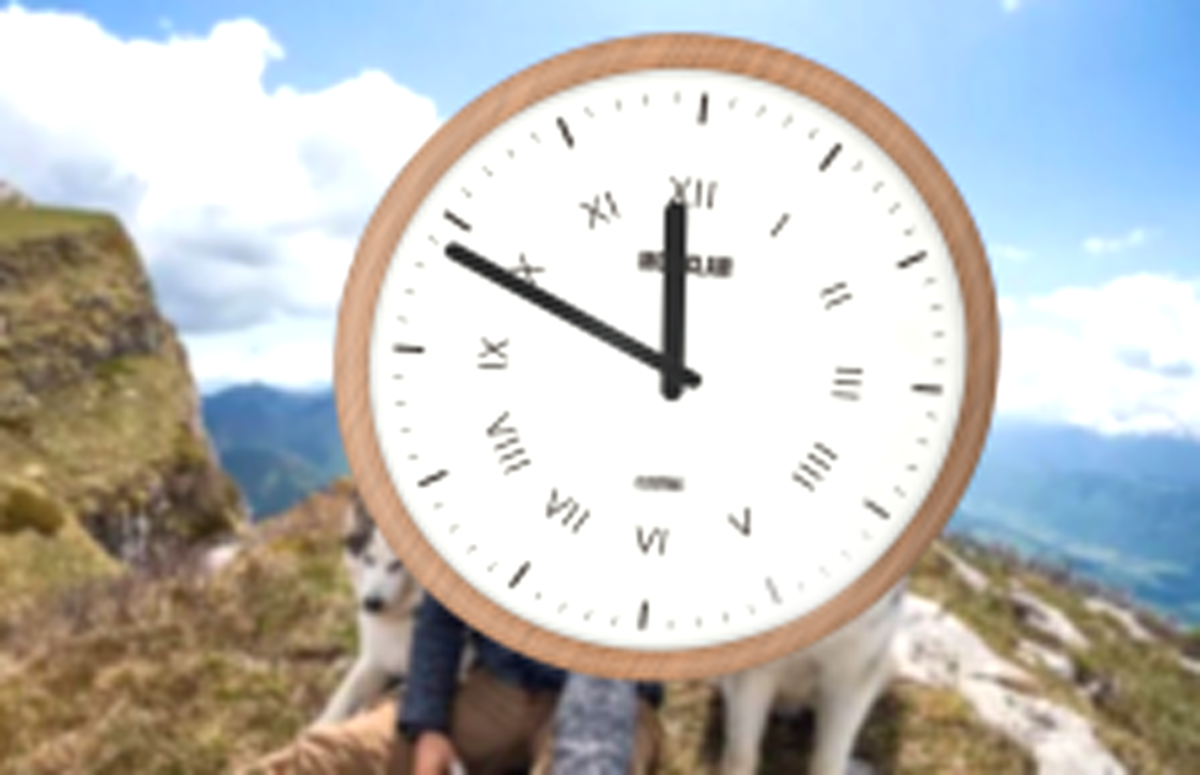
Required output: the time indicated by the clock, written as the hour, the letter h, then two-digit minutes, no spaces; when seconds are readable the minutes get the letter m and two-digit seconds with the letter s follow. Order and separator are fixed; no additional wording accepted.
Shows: 11h49
